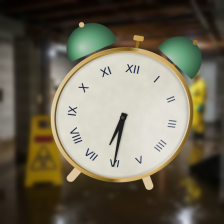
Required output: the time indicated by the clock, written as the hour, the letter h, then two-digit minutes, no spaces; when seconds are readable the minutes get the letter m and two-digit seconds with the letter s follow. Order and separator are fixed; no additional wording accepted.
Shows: 6h30
